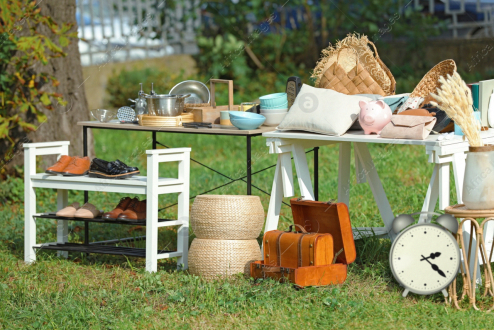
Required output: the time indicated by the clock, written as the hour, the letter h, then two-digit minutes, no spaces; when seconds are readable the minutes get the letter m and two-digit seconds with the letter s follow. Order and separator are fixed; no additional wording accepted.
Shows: 2h22
